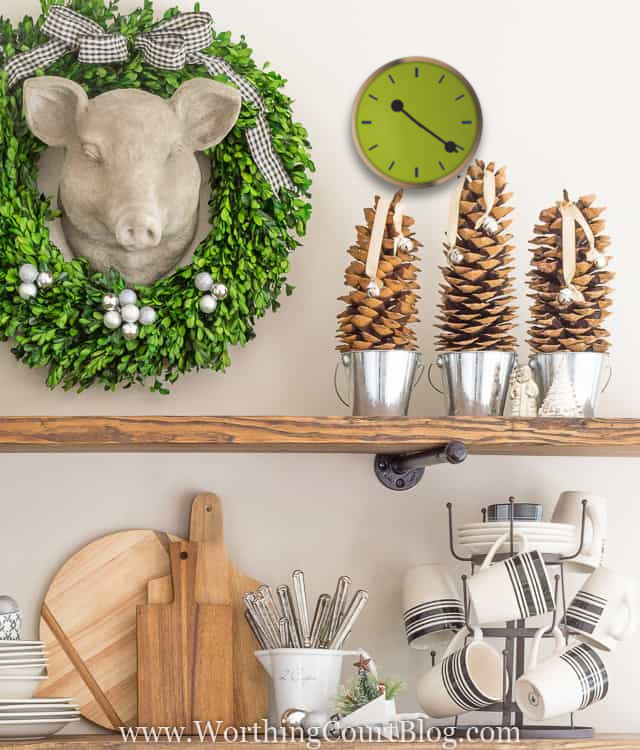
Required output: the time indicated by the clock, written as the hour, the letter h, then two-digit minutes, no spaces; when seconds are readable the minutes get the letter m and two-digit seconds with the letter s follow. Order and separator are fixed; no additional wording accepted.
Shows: 10h21
